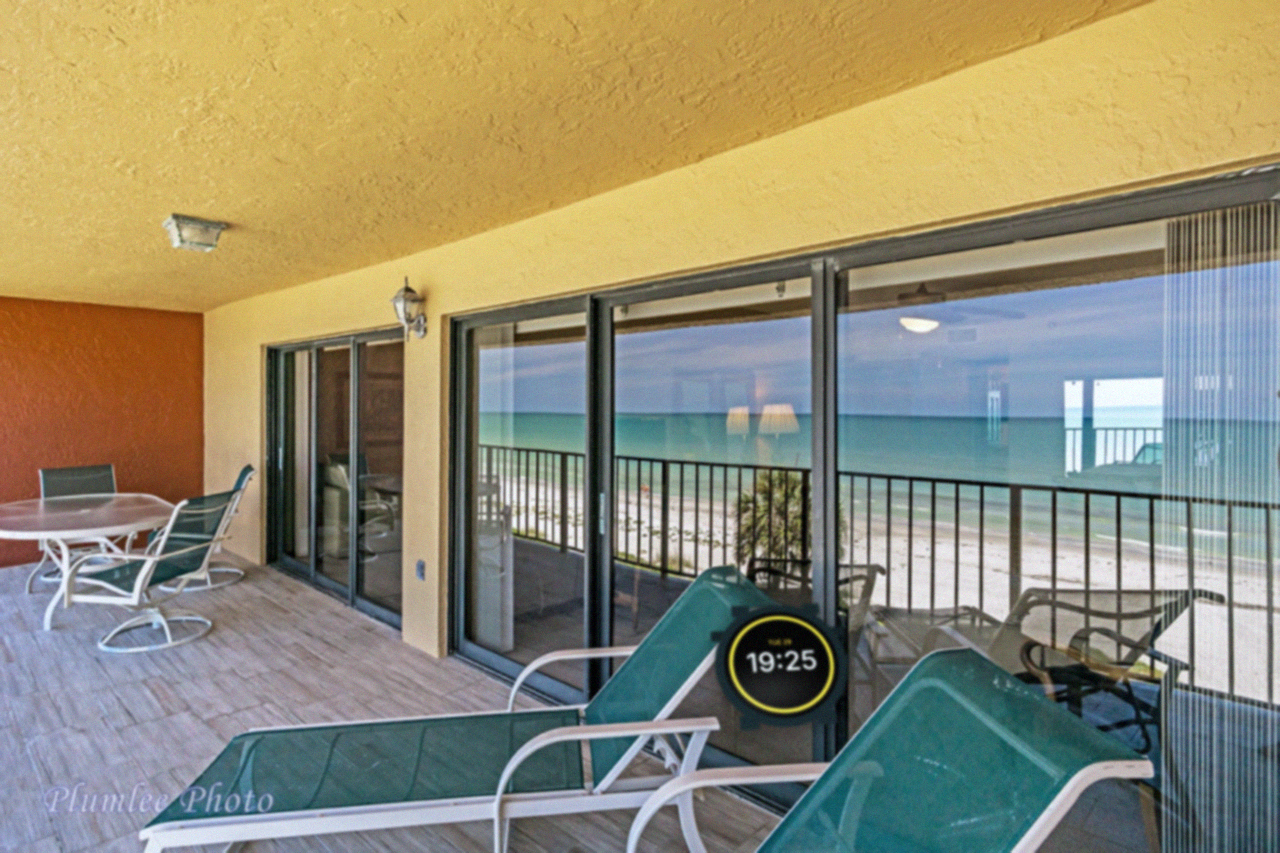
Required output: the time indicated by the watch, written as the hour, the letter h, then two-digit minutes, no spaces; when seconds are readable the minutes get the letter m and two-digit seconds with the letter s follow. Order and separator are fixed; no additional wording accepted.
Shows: 19h25
